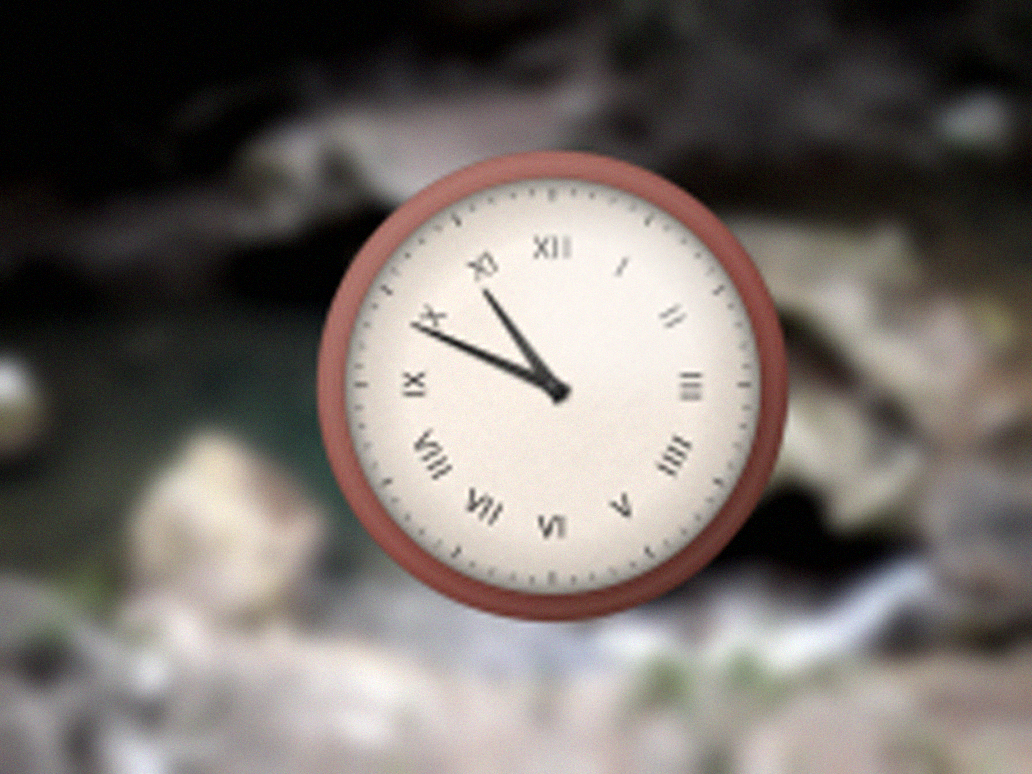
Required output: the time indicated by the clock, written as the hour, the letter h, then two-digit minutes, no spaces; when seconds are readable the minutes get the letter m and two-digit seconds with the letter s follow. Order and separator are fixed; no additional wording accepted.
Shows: 10h49
